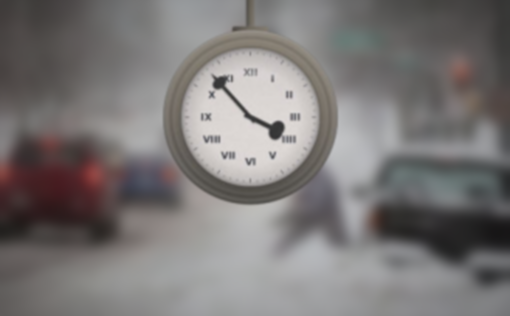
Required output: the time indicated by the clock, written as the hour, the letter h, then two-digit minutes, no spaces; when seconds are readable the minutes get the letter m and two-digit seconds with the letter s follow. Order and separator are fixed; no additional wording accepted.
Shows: 3h53
